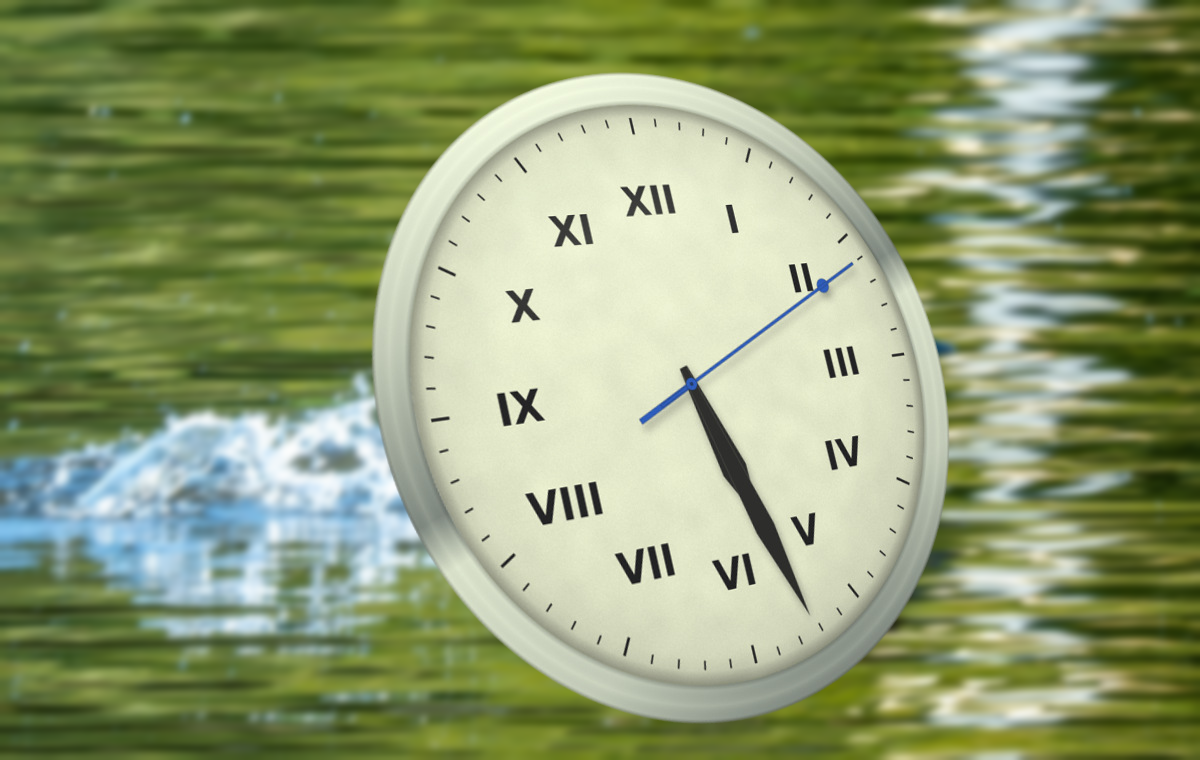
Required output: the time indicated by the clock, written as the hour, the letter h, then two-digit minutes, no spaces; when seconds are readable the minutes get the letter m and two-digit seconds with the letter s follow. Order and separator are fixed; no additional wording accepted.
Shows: 5h27m11s
